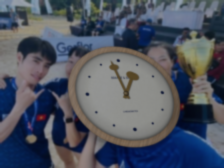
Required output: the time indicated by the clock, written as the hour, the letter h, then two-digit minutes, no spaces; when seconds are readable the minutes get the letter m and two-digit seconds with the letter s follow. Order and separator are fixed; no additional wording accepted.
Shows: 12h58
